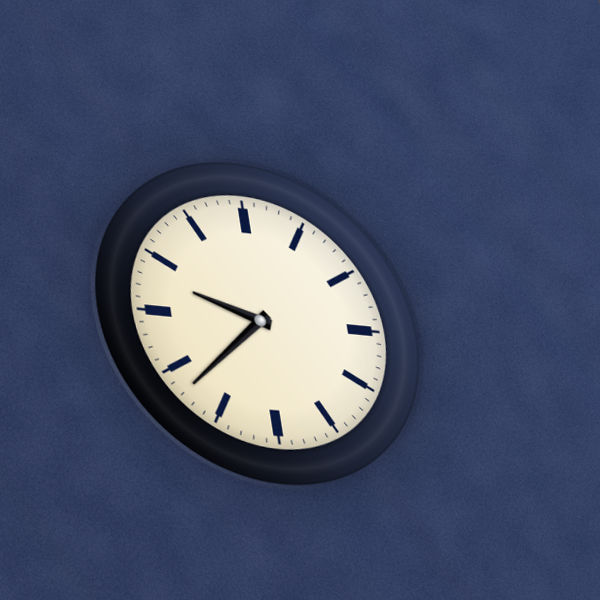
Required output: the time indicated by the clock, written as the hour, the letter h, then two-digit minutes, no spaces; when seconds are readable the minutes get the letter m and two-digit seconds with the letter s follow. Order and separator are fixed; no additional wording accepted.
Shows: 9h38
